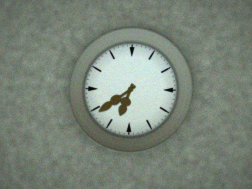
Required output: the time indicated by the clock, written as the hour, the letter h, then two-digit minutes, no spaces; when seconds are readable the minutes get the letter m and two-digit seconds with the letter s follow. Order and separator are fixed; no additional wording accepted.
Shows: 6h39
